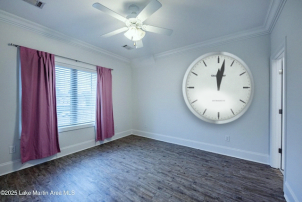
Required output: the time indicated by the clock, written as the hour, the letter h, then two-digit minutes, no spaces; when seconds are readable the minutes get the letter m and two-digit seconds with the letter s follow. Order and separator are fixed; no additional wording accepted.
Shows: 12h02
